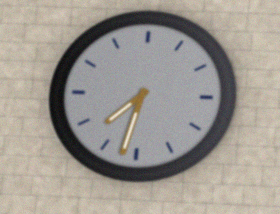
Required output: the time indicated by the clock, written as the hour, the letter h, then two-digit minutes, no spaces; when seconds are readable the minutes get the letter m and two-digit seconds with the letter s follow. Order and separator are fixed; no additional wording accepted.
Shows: 7h32
